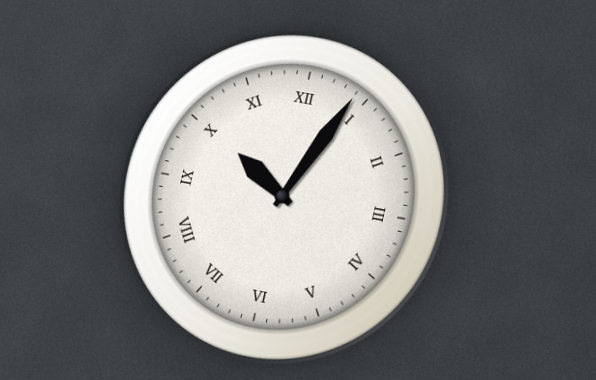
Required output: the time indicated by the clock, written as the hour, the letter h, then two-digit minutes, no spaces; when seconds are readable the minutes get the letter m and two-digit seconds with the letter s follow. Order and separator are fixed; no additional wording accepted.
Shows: 10h04
